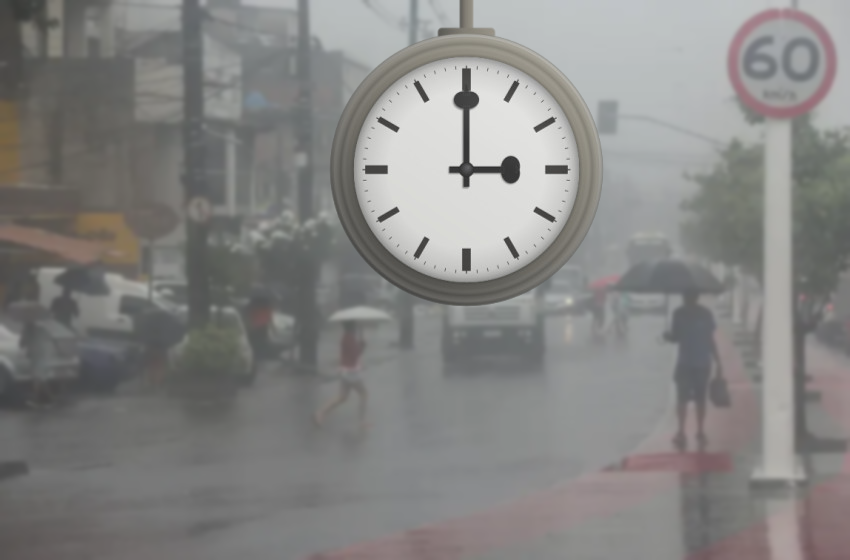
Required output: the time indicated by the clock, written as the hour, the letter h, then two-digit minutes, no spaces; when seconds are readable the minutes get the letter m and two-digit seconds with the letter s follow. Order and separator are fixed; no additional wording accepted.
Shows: 3h00
